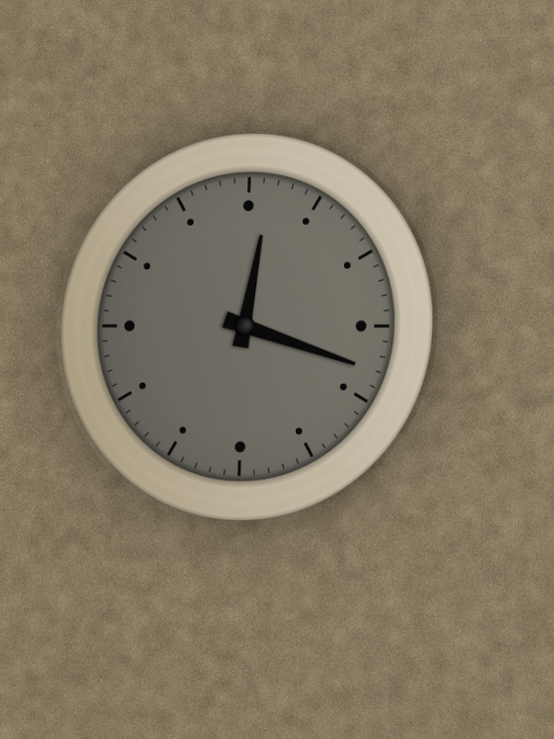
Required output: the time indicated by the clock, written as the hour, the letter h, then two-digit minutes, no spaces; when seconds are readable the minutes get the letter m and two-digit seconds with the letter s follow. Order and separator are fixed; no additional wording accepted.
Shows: 12h18
